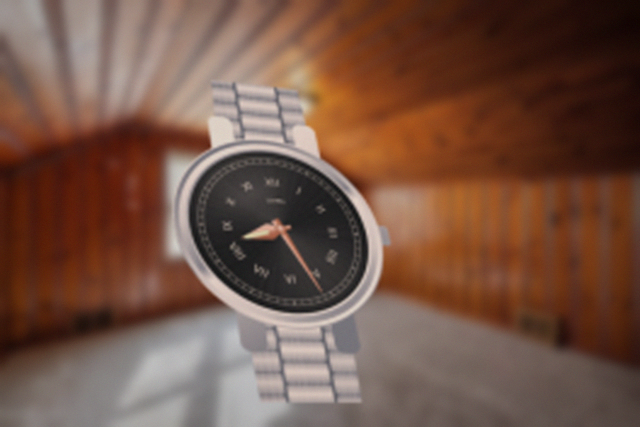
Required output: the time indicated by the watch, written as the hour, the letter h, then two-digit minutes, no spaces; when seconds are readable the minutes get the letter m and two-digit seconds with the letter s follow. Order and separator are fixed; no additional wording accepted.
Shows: 8h26
